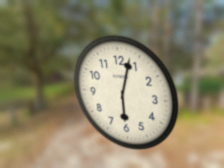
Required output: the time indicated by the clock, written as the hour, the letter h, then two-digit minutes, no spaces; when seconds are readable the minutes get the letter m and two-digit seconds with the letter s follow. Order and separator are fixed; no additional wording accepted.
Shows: 6h03
